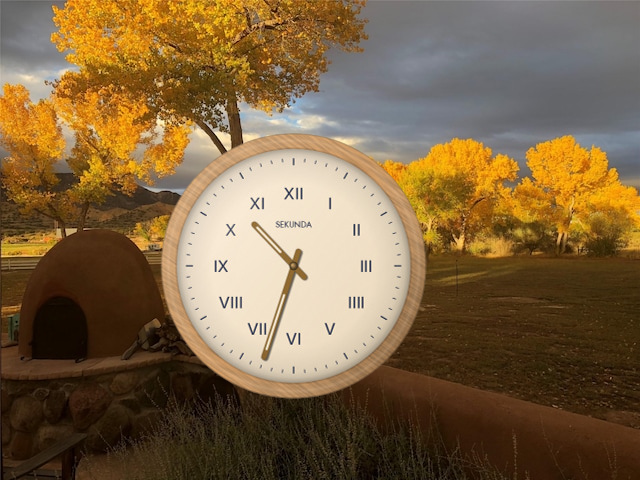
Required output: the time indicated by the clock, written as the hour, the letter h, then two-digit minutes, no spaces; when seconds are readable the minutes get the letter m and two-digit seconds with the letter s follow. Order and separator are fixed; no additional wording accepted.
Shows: 10h33
